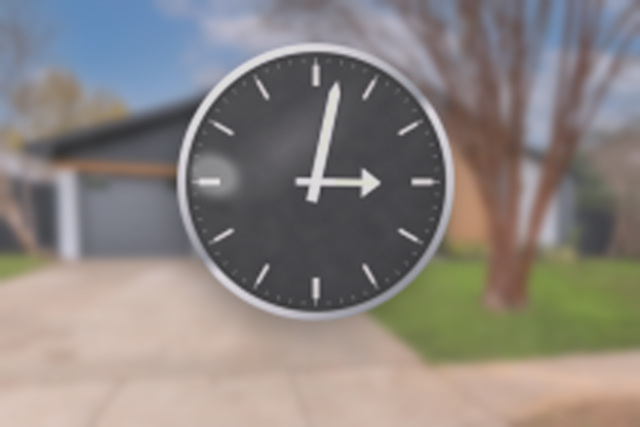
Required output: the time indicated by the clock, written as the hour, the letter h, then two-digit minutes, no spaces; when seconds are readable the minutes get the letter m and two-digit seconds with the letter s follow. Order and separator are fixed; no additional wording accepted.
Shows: 3h02
